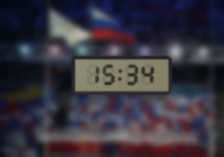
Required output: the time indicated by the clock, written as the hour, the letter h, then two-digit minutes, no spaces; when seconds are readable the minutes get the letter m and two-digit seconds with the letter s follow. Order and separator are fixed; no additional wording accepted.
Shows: 15h34
